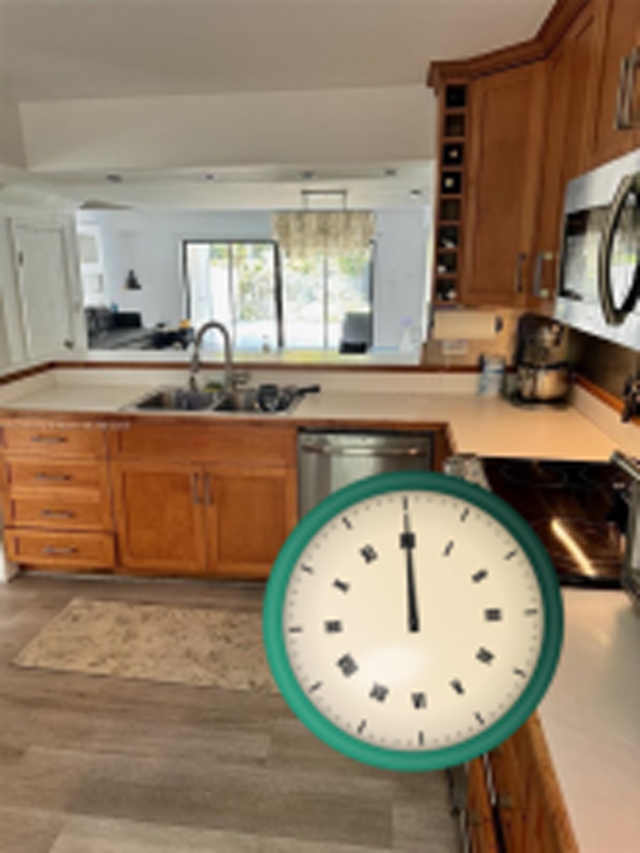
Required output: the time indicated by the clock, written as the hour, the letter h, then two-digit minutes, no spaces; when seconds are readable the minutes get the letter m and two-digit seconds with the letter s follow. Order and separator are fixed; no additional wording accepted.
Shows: 12h00
